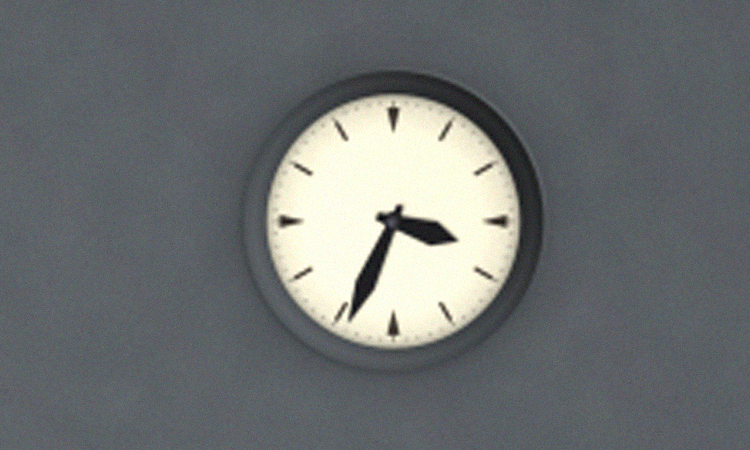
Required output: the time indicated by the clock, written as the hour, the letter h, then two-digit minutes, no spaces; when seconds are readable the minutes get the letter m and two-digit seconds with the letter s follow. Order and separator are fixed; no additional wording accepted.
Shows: 3h34
